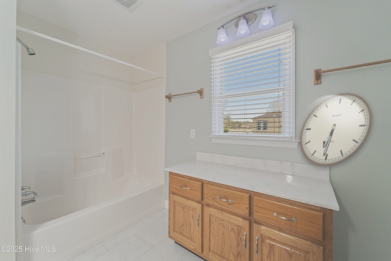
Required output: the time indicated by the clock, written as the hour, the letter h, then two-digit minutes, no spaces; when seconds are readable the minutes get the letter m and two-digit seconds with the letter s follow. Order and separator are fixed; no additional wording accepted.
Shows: 6h31
